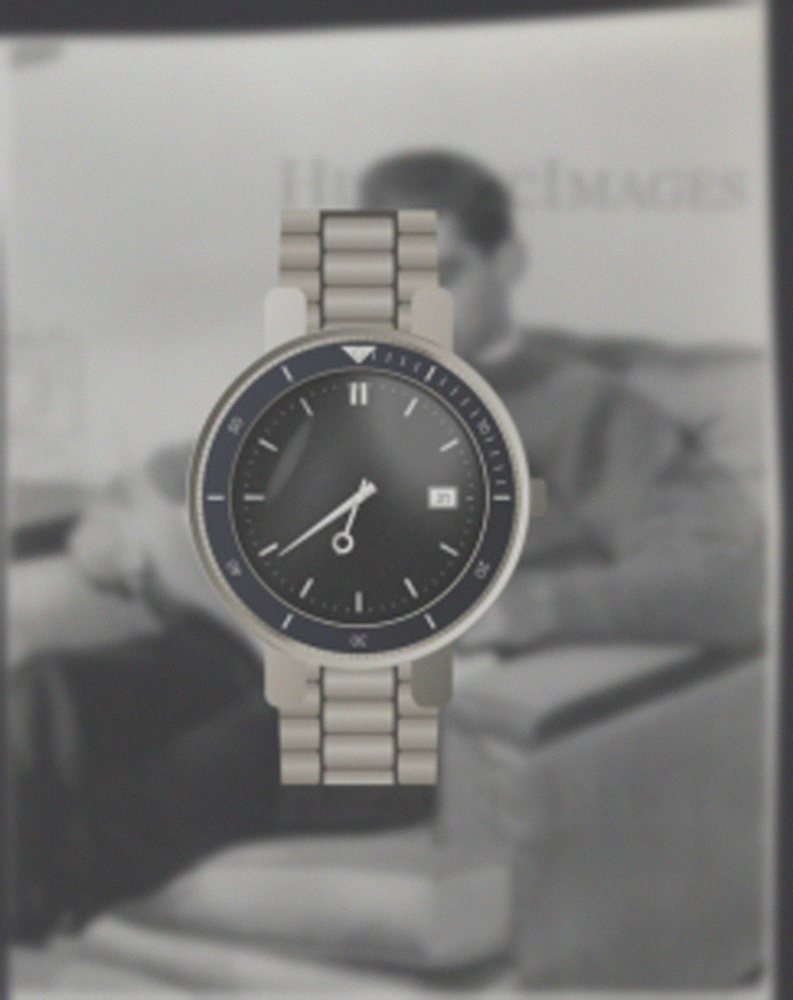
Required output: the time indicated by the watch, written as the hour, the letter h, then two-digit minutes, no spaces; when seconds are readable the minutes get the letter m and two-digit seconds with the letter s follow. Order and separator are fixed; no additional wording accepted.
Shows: 6h39
